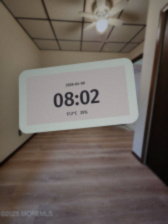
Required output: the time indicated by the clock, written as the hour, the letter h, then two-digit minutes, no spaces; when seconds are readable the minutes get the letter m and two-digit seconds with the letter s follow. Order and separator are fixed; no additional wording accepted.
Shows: 8h02
